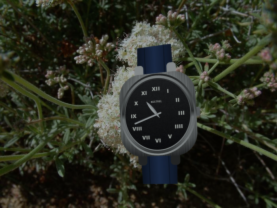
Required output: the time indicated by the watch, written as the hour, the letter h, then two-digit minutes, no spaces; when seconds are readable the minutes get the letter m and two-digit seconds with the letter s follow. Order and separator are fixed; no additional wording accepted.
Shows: 10h42
